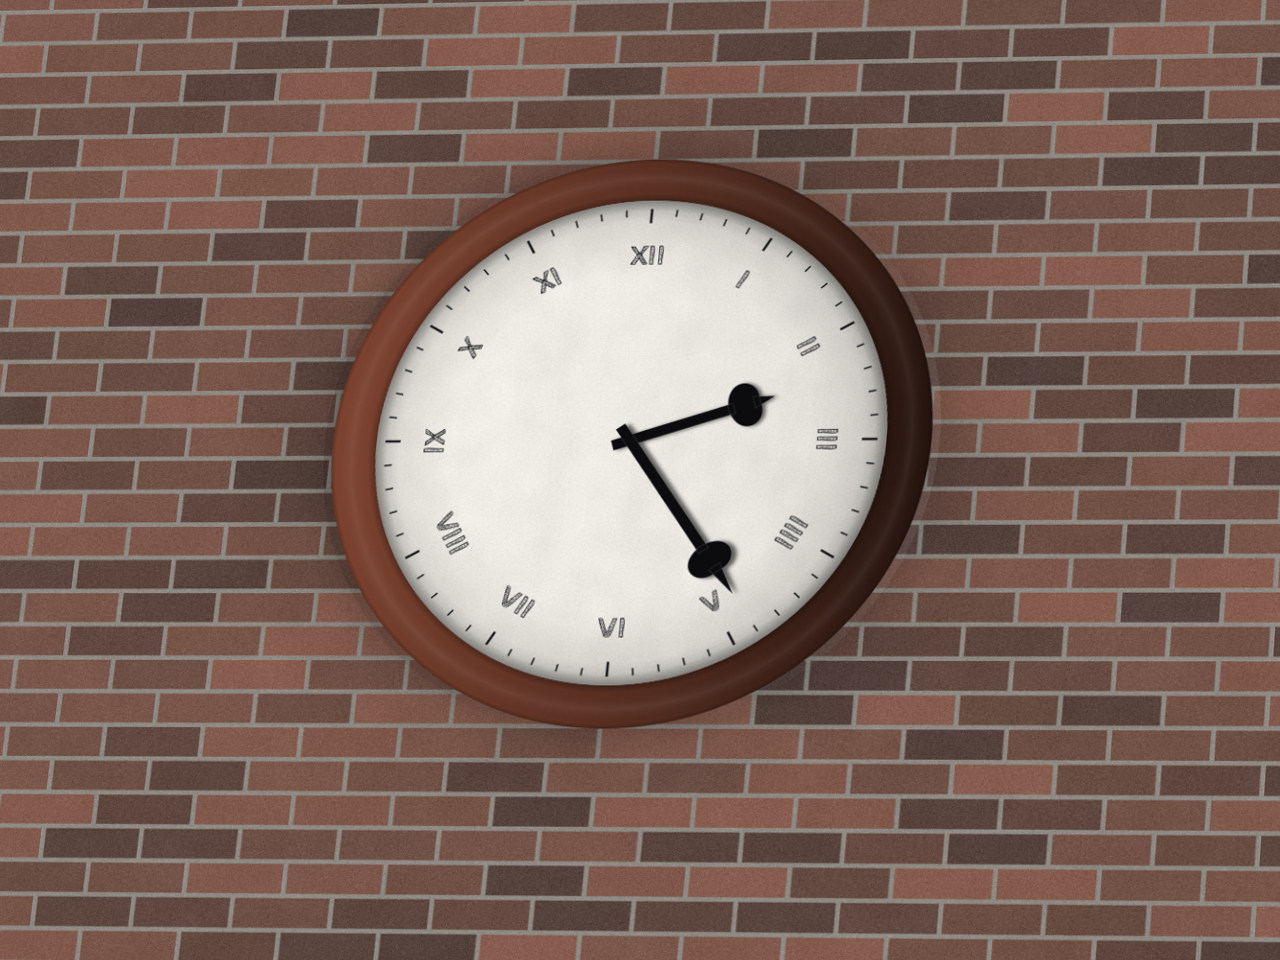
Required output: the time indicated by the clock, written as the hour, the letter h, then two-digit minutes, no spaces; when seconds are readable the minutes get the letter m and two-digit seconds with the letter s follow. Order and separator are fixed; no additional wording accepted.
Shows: 2h24
